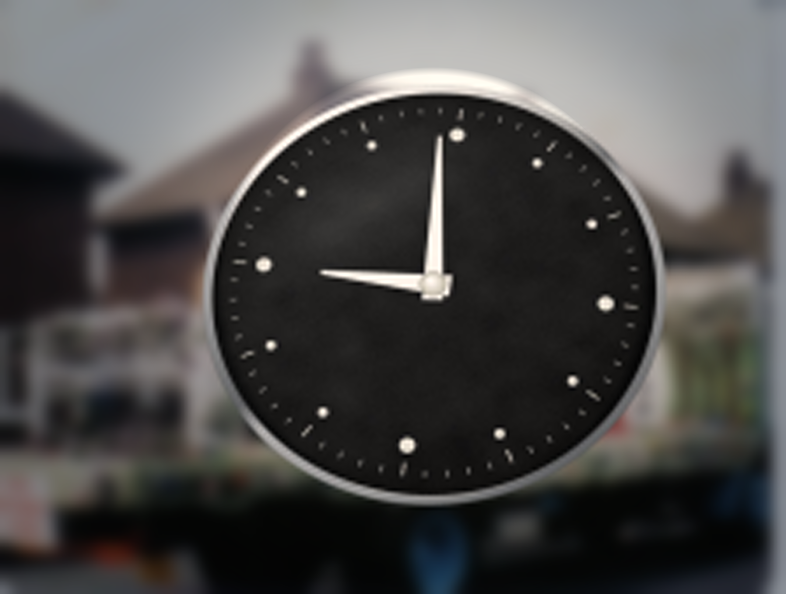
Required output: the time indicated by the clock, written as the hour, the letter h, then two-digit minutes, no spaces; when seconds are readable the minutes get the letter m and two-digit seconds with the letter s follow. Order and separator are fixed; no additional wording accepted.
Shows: 8h59
